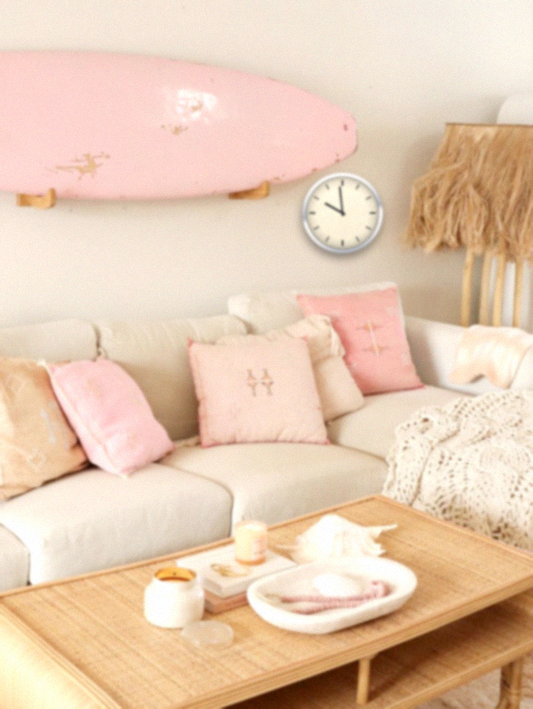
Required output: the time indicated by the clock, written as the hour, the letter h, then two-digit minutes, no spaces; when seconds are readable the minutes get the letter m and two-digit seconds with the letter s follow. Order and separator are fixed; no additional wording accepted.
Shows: 9h59
